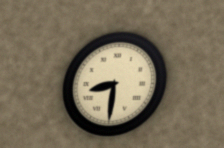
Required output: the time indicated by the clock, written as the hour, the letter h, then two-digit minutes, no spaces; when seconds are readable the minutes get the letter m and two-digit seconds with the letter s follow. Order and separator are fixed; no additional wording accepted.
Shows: 8h30
